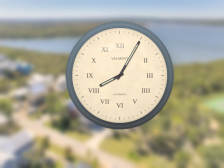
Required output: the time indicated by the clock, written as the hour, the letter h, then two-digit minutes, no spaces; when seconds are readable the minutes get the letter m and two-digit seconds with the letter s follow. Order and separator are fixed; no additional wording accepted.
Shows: 8h05
